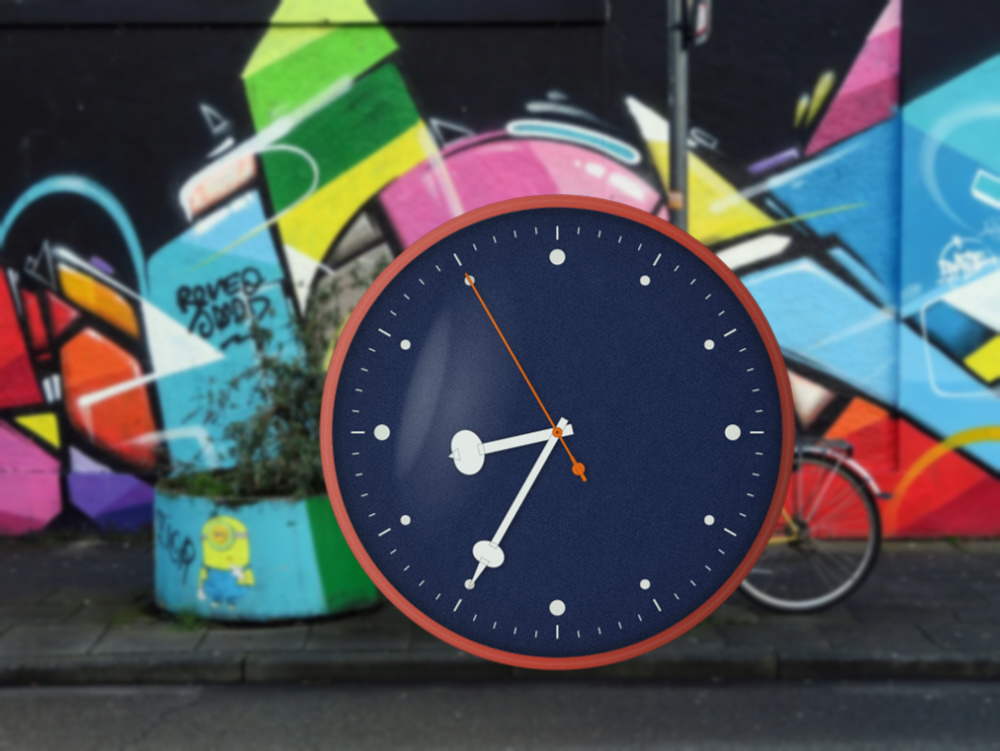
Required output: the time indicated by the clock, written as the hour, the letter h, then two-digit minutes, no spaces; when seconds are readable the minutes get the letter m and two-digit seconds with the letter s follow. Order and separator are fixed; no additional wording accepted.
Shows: 8h34m55s
